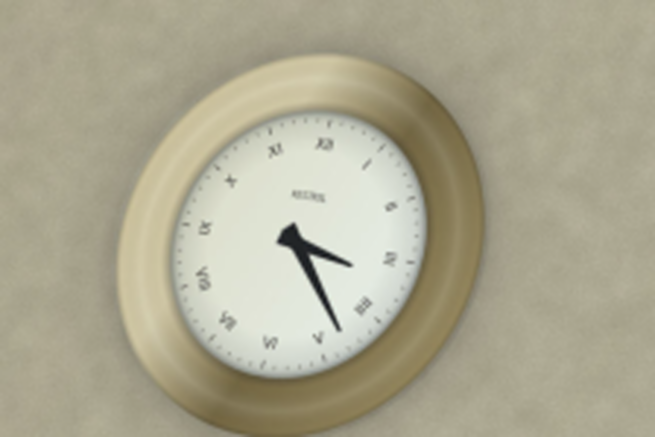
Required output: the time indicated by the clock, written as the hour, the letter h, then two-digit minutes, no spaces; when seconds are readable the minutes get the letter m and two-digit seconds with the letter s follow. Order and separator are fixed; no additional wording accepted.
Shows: 3h23
